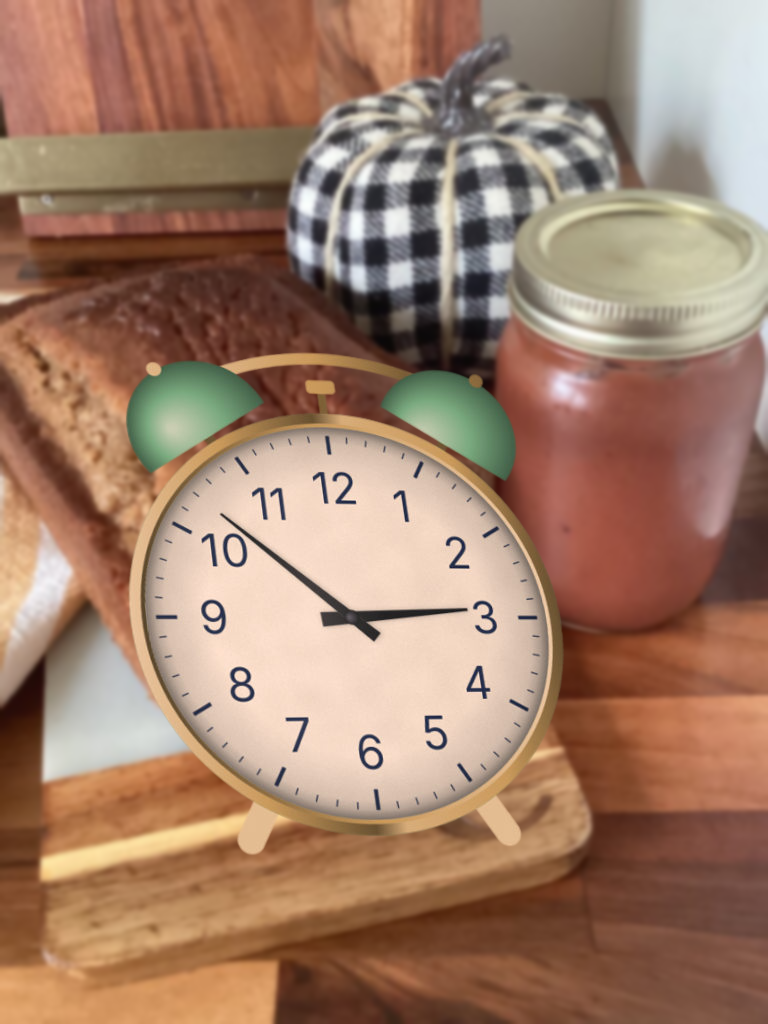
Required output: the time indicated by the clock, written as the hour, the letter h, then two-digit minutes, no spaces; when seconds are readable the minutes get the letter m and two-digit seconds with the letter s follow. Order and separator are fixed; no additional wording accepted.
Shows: 2h52
